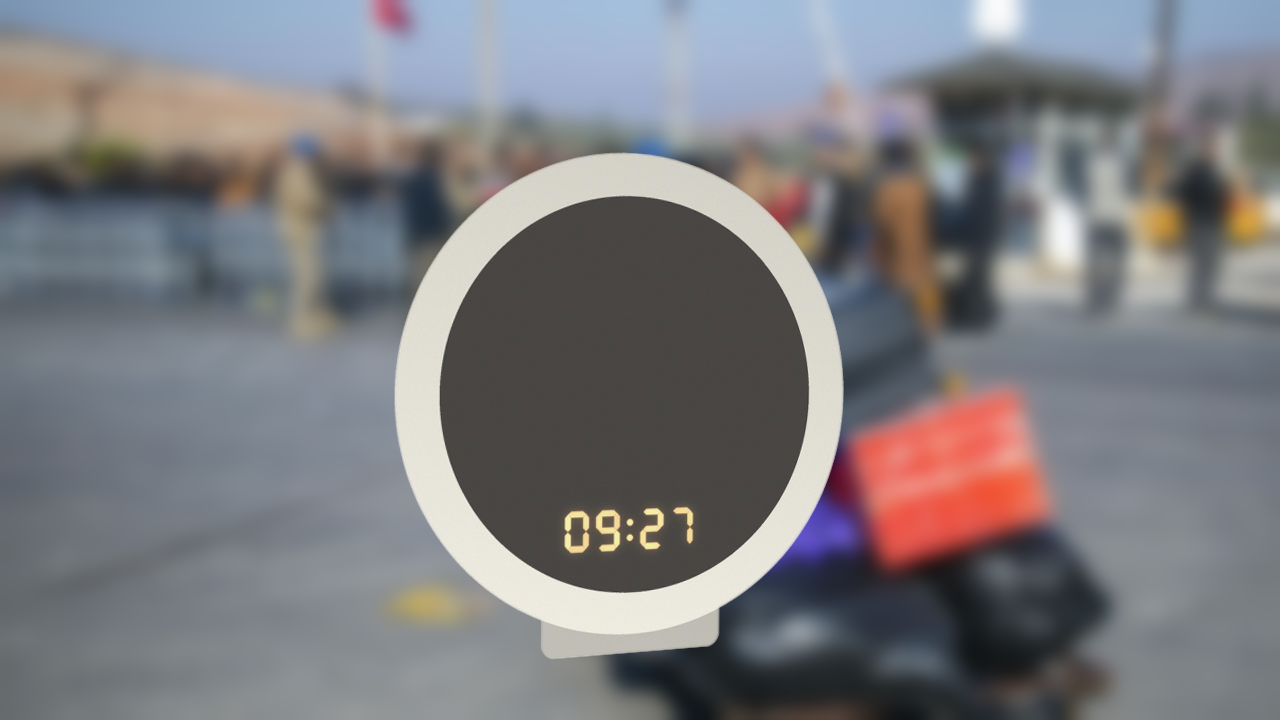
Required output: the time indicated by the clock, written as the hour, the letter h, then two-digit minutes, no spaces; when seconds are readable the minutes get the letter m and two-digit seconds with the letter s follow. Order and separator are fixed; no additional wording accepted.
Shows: 9h27
